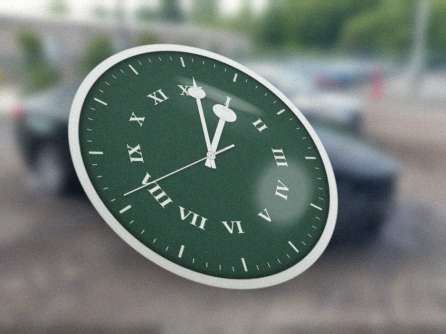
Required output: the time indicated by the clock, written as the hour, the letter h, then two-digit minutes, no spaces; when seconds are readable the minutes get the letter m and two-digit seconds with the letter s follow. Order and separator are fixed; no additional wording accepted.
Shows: 1h00m41s
